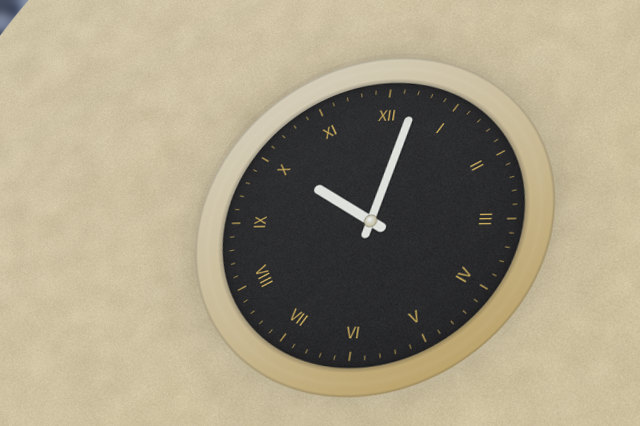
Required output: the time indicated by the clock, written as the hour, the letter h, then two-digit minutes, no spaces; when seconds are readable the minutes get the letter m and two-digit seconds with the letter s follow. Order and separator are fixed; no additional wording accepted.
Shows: 10h02
